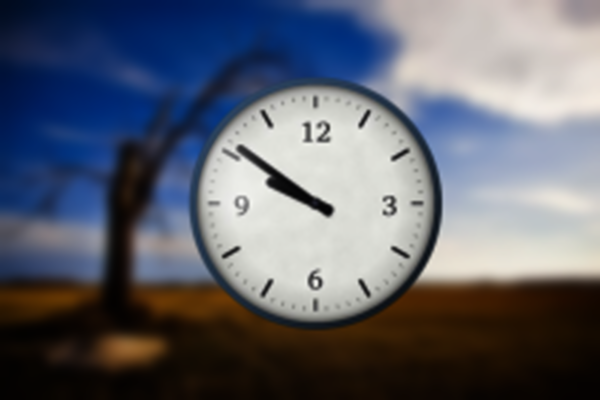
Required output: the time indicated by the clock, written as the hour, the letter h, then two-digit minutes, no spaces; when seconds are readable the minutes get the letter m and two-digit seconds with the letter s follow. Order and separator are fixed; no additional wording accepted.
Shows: 9h51
